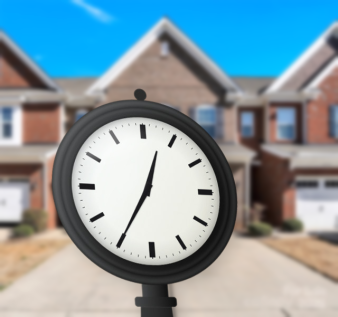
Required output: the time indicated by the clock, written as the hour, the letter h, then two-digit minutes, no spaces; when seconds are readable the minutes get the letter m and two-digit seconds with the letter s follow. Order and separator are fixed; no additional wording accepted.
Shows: 12h35
